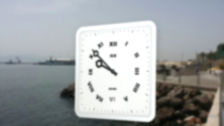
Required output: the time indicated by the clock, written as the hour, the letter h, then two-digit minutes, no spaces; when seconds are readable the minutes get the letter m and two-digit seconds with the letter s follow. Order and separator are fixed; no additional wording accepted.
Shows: 9h52
